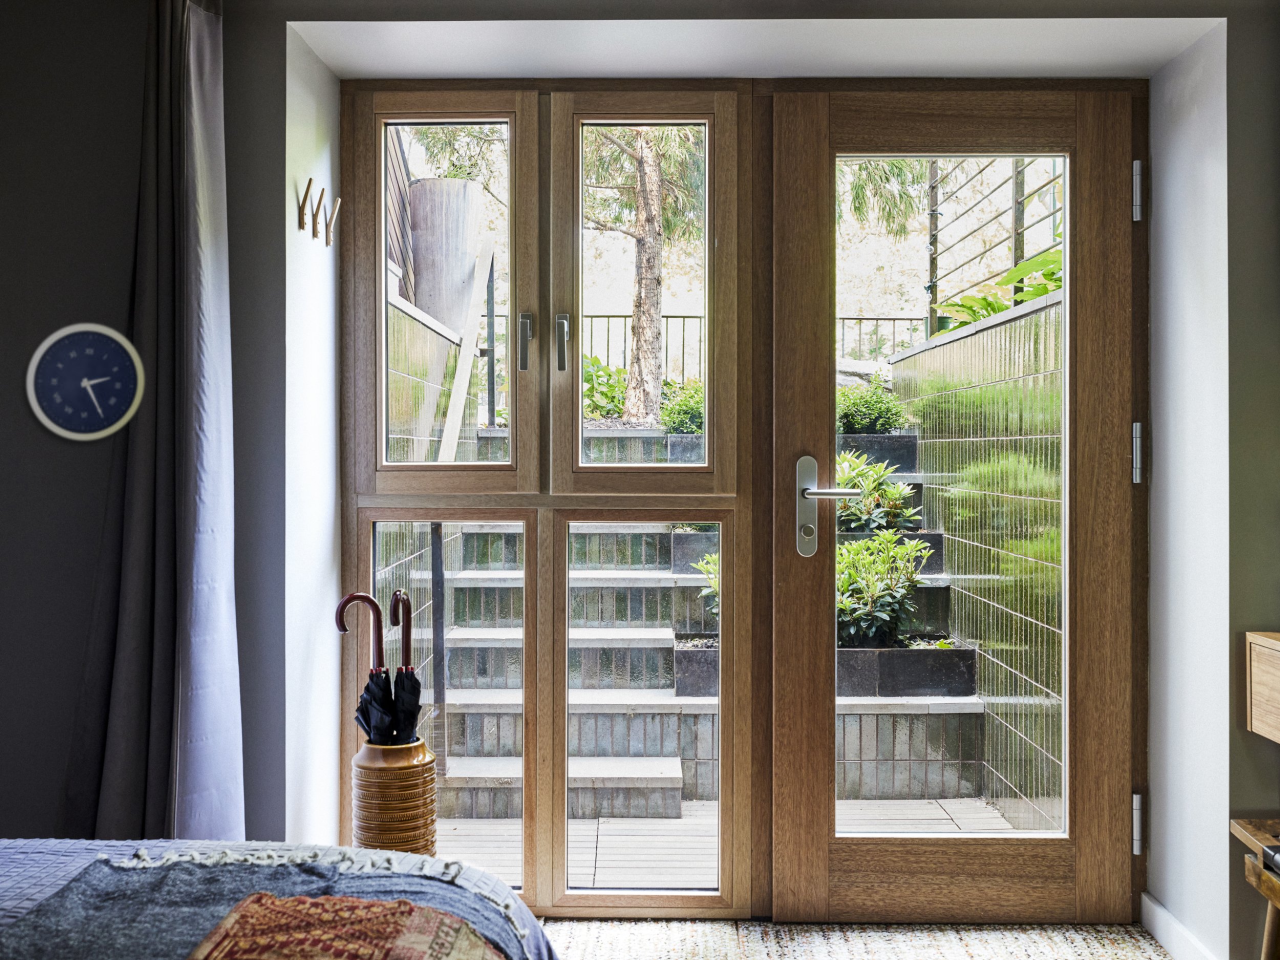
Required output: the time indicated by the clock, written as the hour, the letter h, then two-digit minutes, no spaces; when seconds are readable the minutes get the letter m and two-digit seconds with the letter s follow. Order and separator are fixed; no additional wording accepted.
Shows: 2h25
